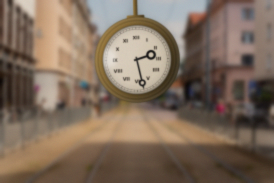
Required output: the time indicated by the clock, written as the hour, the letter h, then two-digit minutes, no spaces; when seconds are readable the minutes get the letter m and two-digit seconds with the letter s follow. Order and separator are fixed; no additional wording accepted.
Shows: 2h28
